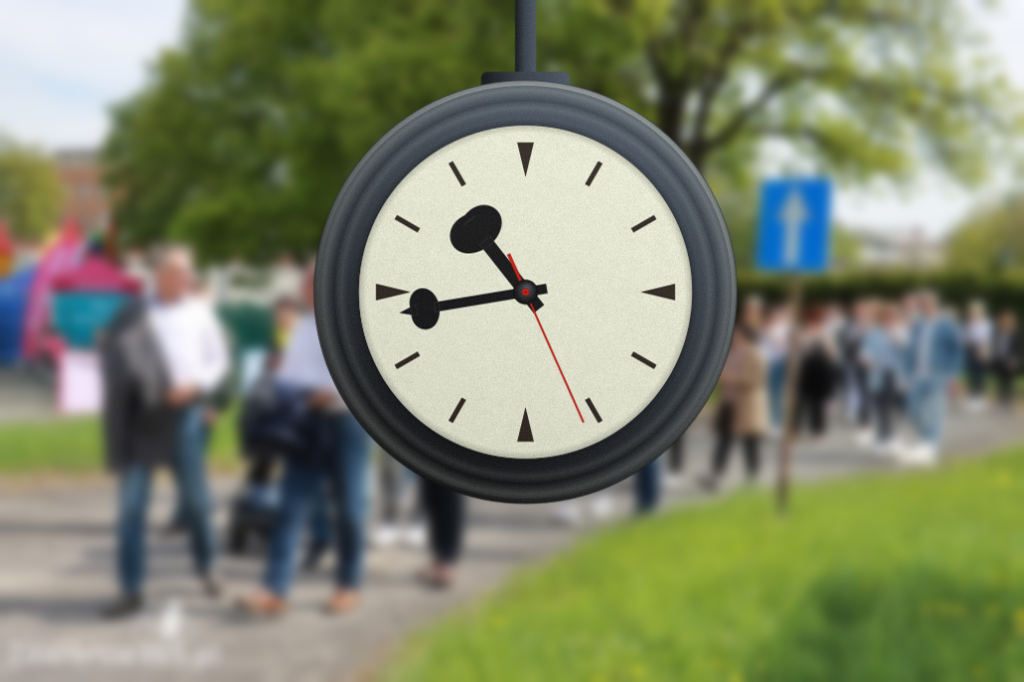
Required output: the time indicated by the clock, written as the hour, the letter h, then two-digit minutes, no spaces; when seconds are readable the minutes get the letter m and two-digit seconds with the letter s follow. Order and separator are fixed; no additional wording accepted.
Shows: 10h43m26s
